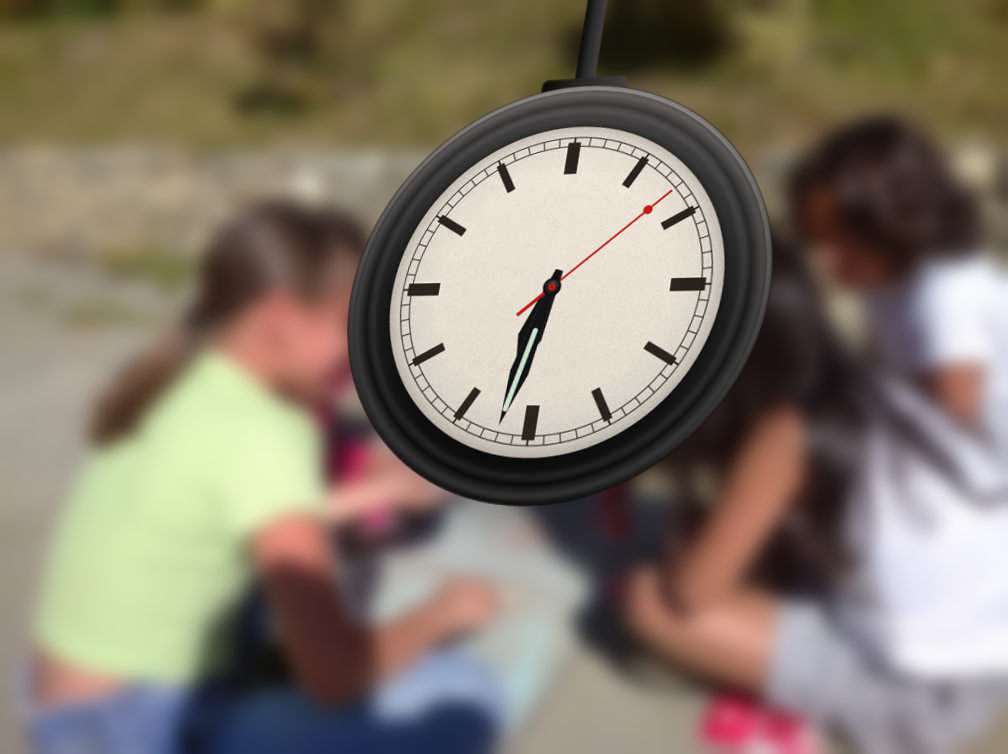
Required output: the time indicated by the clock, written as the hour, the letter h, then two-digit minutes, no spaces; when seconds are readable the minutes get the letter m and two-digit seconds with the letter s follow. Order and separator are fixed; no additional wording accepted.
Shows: 6h32m08s
